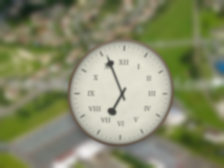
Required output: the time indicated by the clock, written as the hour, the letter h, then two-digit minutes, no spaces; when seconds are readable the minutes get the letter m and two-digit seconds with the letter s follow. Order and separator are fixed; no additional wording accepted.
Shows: 6h56
